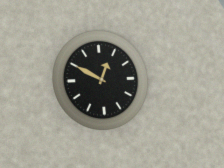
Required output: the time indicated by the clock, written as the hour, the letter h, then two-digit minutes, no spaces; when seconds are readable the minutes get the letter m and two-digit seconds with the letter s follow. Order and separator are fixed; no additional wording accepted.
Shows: 12h50
